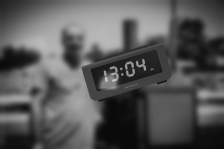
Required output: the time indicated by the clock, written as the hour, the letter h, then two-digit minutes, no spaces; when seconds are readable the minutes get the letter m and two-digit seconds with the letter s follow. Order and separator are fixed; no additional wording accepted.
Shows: 13h04
